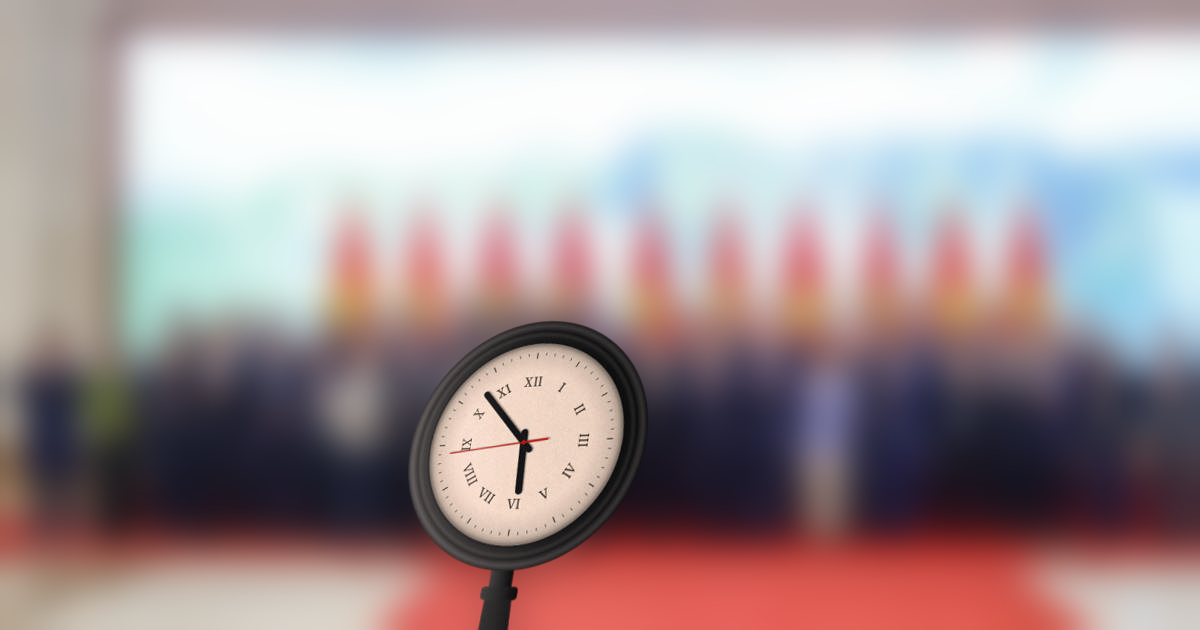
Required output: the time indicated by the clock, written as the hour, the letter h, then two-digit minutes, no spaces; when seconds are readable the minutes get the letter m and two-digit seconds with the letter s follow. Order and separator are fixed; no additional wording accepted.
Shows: 5h52m44s
